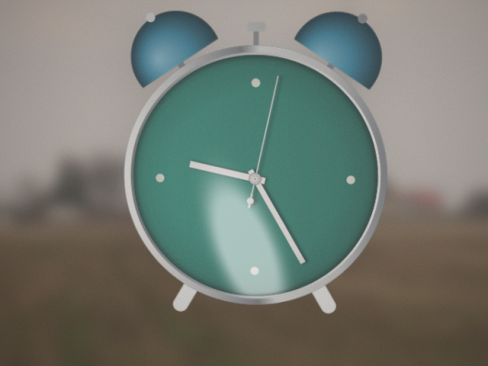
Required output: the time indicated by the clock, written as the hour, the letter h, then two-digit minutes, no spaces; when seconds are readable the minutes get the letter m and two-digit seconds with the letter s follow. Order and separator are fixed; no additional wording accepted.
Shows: 9h25m02s
